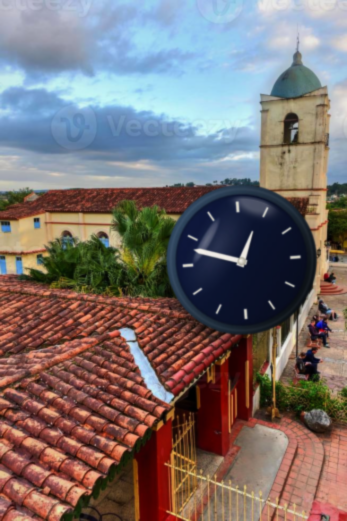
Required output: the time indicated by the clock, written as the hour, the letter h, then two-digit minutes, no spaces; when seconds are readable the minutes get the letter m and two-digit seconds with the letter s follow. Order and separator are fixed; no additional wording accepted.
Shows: 12h48
